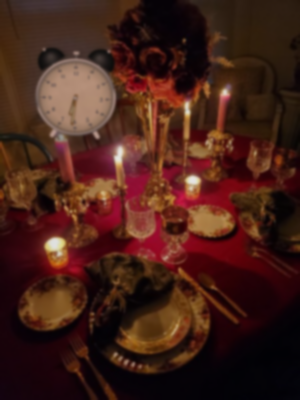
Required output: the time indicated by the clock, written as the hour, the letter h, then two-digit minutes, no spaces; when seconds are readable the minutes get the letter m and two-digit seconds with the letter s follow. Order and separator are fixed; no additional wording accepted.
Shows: 6h31
